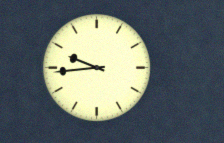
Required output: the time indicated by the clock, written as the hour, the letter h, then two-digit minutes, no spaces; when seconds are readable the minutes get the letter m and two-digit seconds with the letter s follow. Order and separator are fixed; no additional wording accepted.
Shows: 9h44
